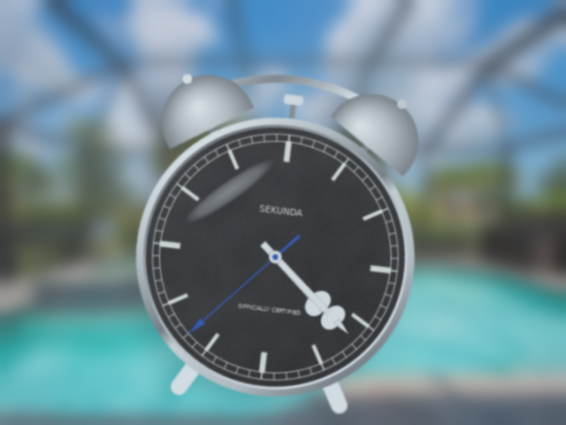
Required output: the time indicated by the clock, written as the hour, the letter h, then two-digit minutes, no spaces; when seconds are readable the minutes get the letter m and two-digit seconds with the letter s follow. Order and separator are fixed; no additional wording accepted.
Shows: 4h21m37s
